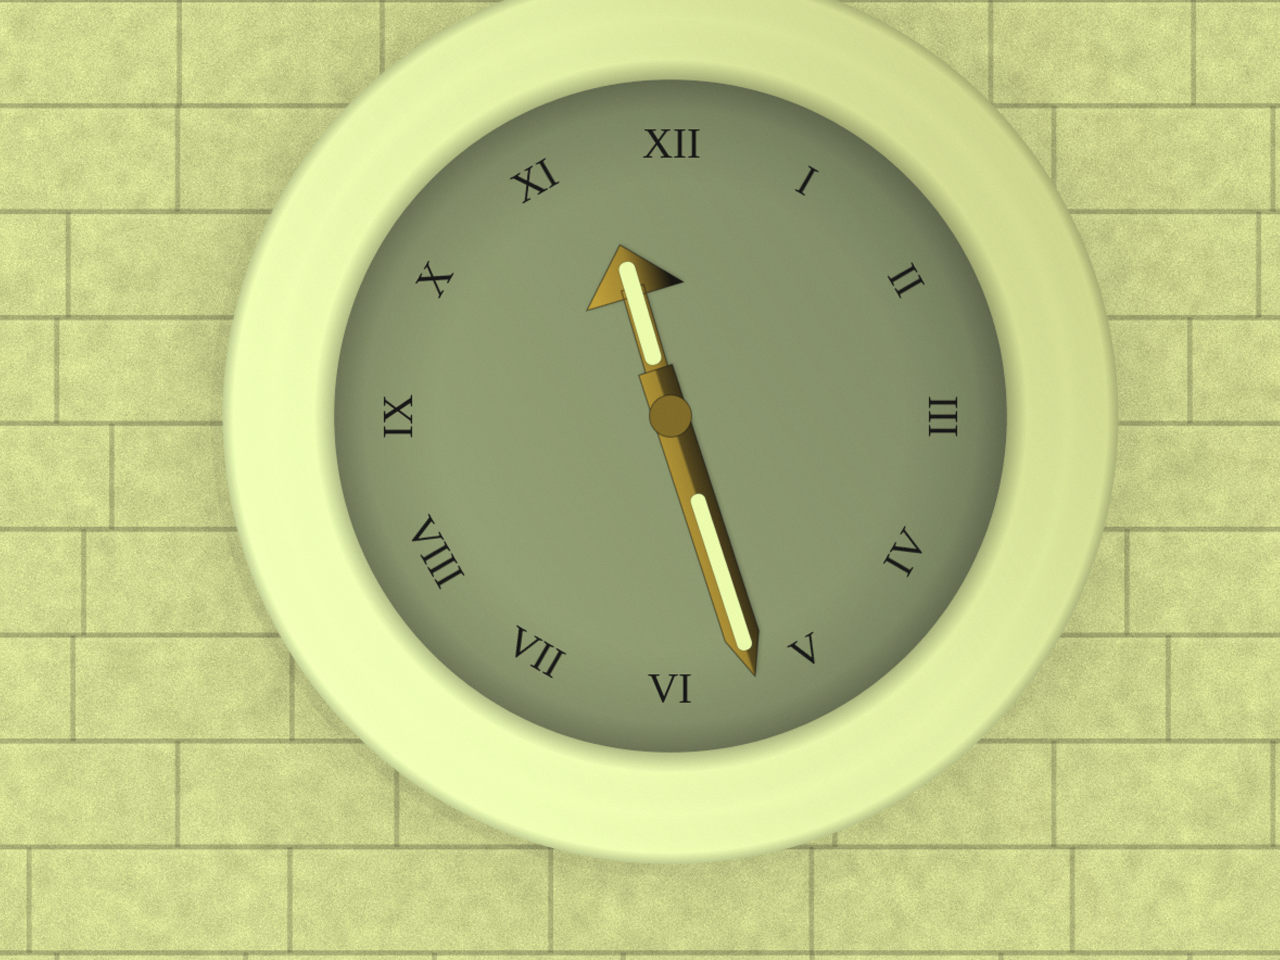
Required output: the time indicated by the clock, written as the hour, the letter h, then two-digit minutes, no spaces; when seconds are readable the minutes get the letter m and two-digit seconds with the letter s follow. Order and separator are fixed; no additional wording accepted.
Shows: 11h27
